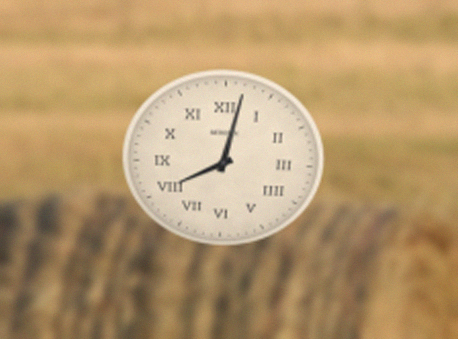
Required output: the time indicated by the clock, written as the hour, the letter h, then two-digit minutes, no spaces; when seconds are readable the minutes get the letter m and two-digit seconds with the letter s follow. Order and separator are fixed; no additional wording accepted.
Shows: 8h02
